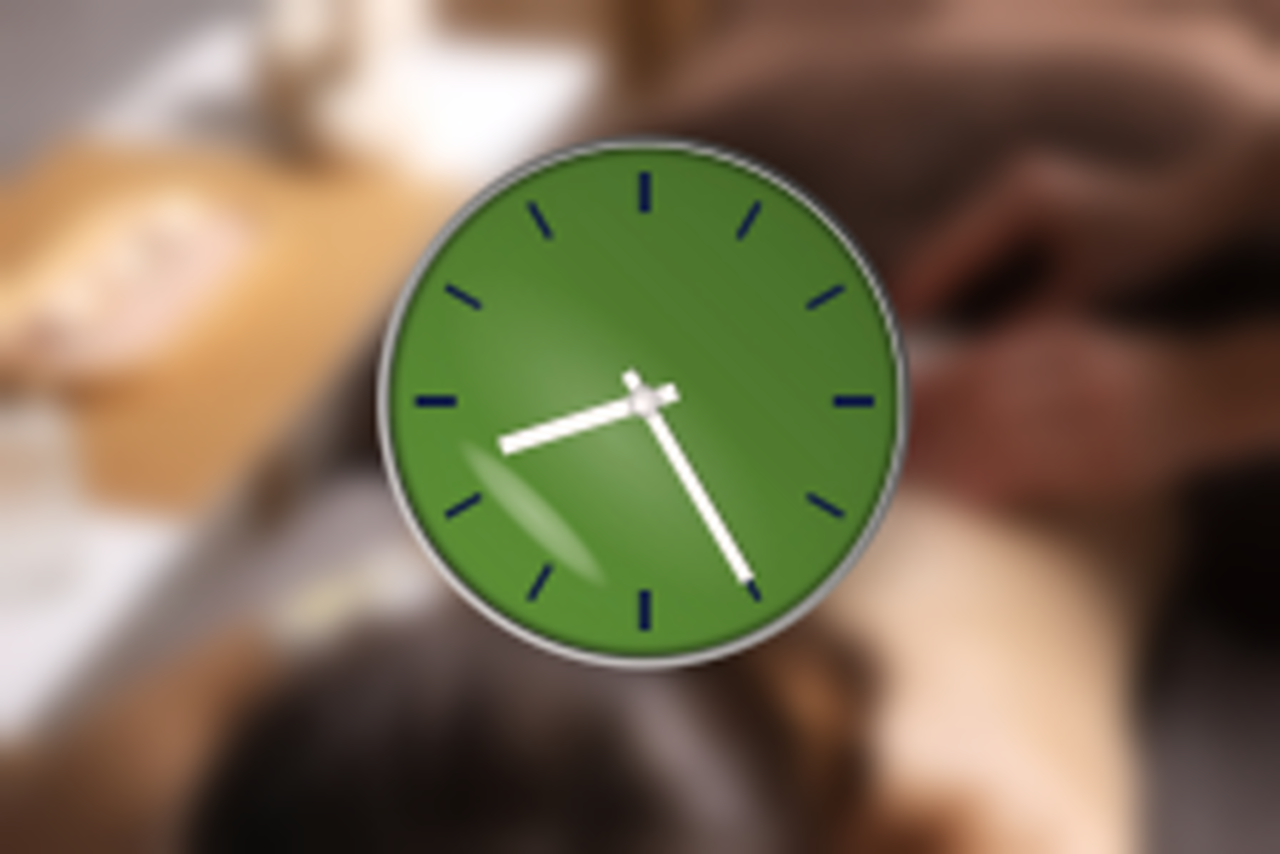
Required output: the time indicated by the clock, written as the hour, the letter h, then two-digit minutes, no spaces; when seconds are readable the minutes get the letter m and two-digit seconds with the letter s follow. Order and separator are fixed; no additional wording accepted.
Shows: 8h25
